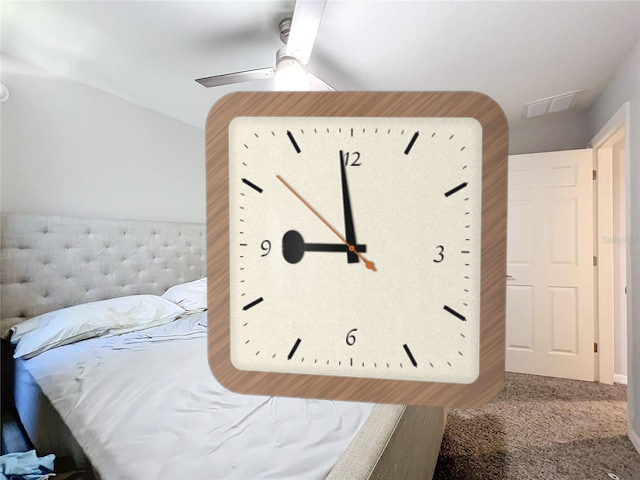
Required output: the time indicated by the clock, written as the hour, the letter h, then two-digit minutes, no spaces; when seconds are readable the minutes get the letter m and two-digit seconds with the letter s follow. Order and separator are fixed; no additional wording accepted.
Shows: 8h58m52s
